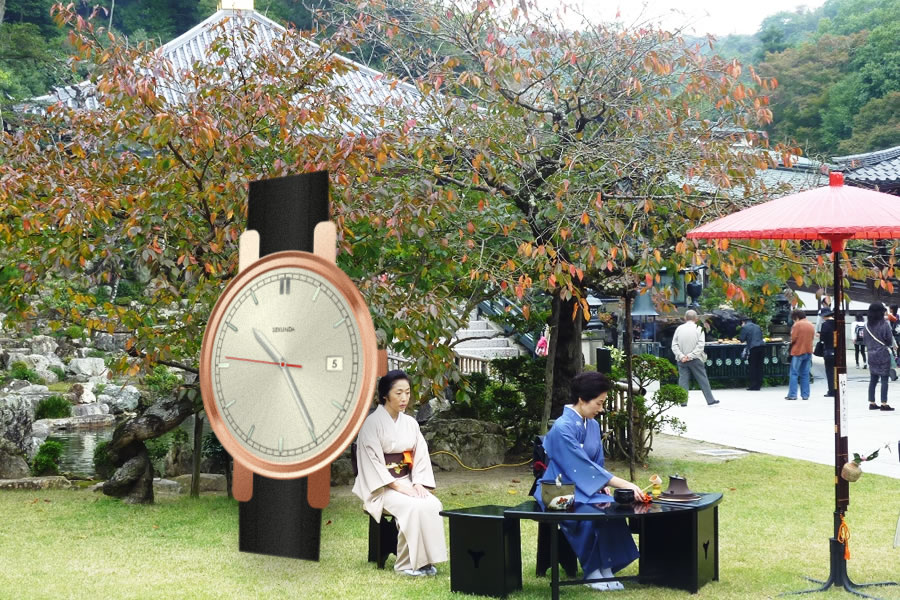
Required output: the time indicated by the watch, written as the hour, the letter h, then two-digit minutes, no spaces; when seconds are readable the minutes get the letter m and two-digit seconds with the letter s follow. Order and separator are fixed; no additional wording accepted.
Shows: 10h24m46s
